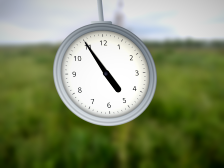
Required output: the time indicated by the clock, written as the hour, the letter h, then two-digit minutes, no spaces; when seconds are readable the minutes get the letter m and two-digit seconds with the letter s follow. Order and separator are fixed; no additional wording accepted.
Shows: 4h55
